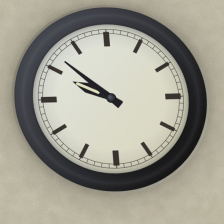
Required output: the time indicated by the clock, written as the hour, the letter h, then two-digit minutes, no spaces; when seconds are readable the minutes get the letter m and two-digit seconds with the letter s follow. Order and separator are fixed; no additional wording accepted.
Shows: 9h52
